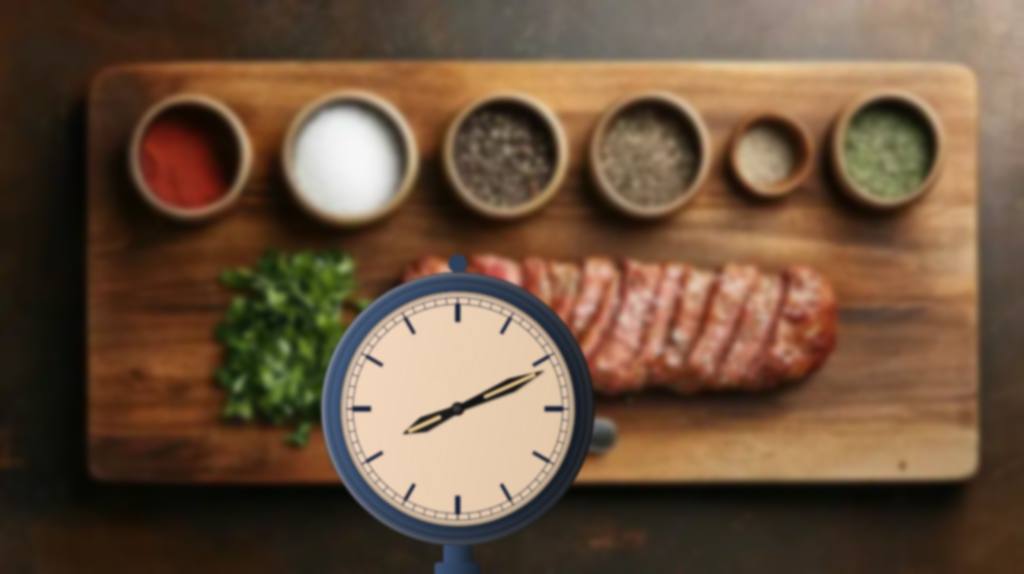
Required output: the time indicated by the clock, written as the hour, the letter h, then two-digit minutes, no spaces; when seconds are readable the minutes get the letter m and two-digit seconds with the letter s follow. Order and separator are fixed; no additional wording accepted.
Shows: 8h11
